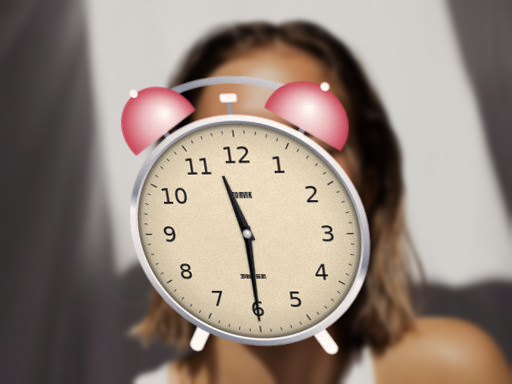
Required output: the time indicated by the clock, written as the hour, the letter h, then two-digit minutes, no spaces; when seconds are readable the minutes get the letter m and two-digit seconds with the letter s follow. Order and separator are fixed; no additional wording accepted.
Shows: 11h30
